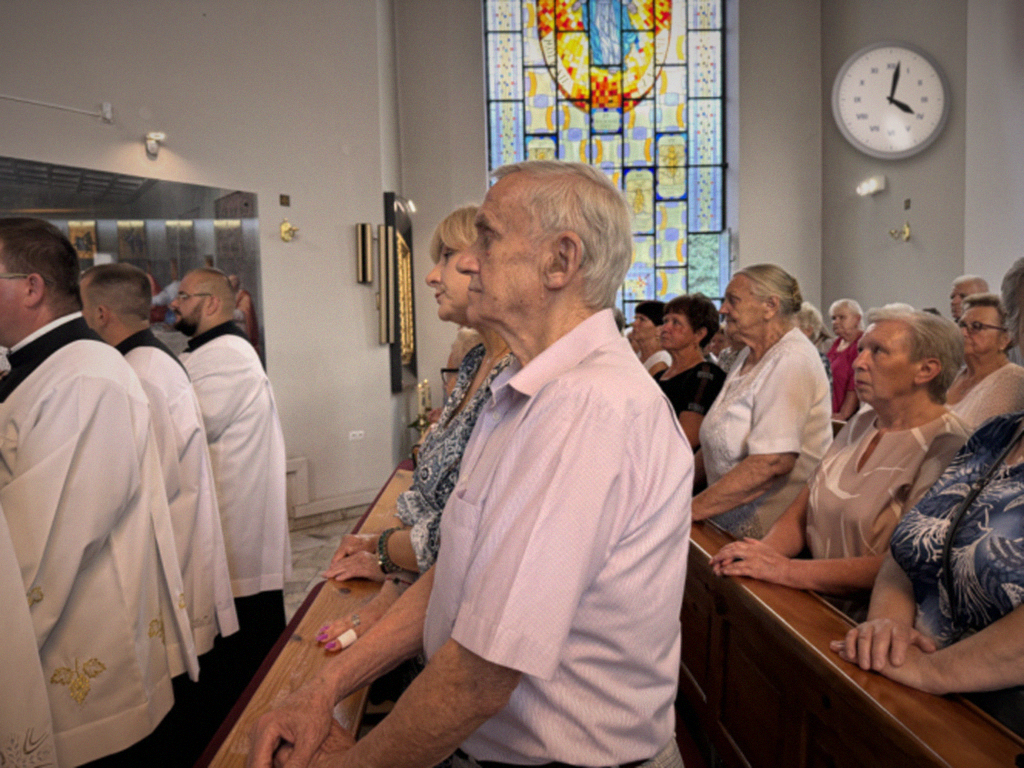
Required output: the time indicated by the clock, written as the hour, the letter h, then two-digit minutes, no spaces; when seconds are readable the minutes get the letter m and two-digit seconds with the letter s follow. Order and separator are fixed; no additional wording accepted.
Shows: 4h02
